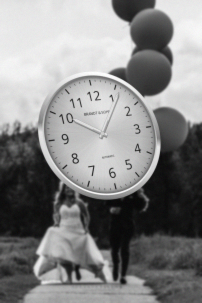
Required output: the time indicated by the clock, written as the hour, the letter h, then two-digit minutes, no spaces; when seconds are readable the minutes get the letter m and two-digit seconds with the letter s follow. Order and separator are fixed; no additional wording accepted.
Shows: 10h06
